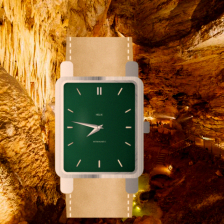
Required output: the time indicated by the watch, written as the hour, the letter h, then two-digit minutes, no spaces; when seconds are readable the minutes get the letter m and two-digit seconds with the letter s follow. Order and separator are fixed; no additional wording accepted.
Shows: 7h47
